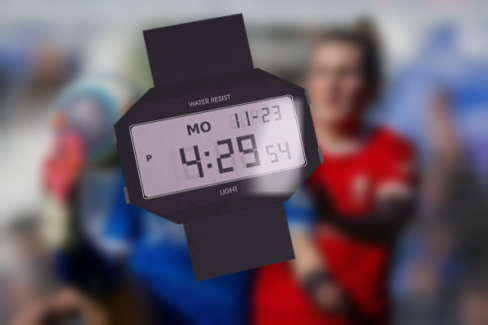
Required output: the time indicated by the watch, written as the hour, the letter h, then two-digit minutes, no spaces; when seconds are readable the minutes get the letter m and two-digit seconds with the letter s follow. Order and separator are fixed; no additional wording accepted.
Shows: 4h29m54s
